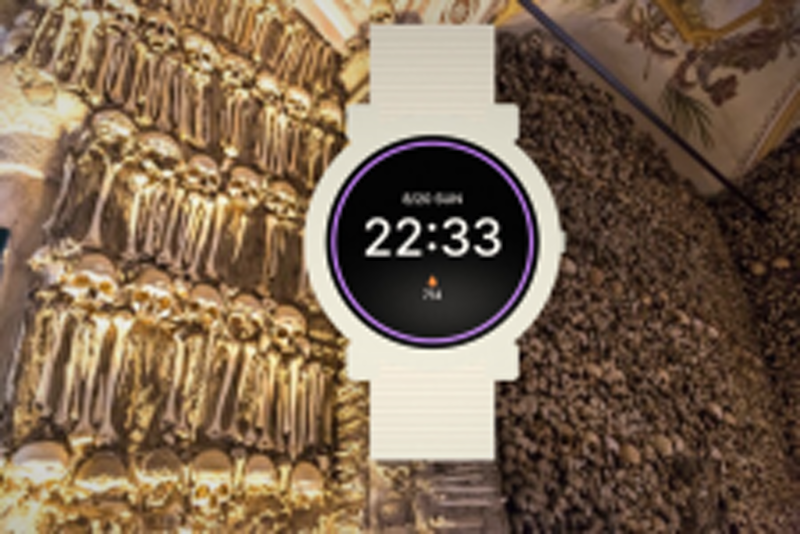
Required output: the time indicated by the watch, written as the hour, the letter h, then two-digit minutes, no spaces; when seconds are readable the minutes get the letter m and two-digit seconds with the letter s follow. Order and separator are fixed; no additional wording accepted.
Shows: 22h33
